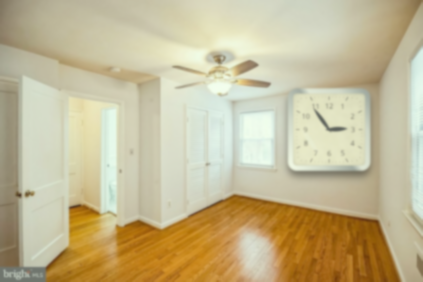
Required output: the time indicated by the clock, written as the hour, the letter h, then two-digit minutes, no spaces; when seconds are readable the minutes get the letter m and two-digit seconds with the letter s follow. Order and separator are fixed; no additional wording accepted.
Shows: 2h54
